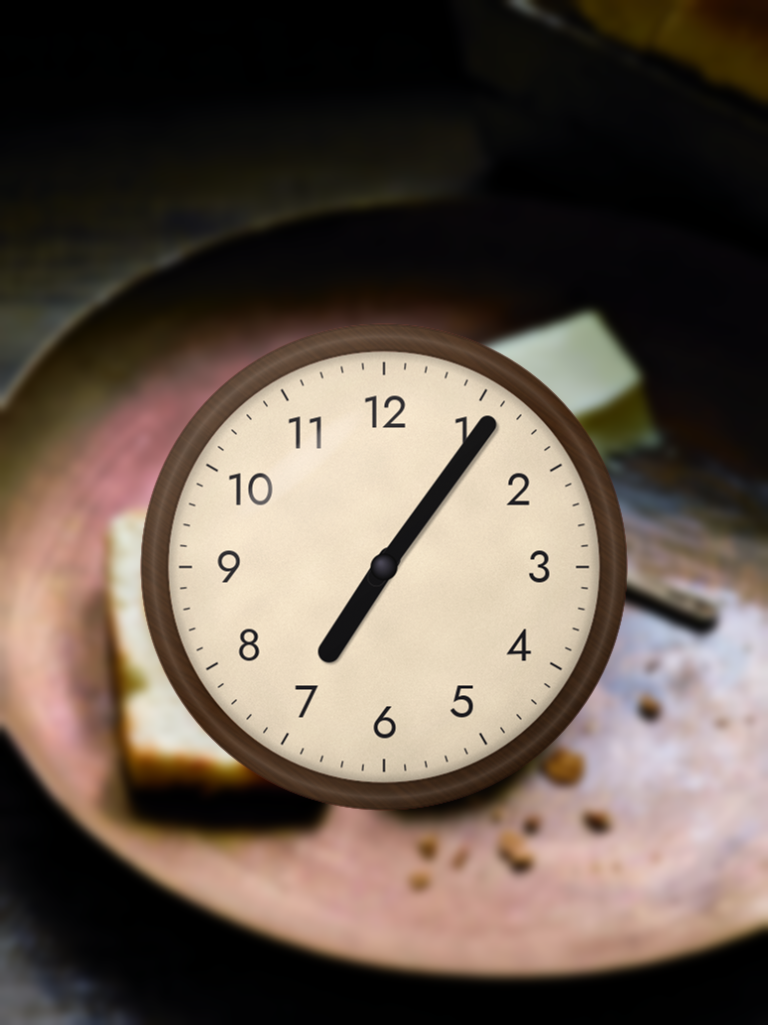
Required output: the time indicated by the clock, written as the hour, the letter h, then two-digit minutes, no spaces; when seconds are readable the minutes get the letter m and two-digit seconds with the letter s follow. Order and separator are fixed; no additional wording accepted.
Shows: 7h06
